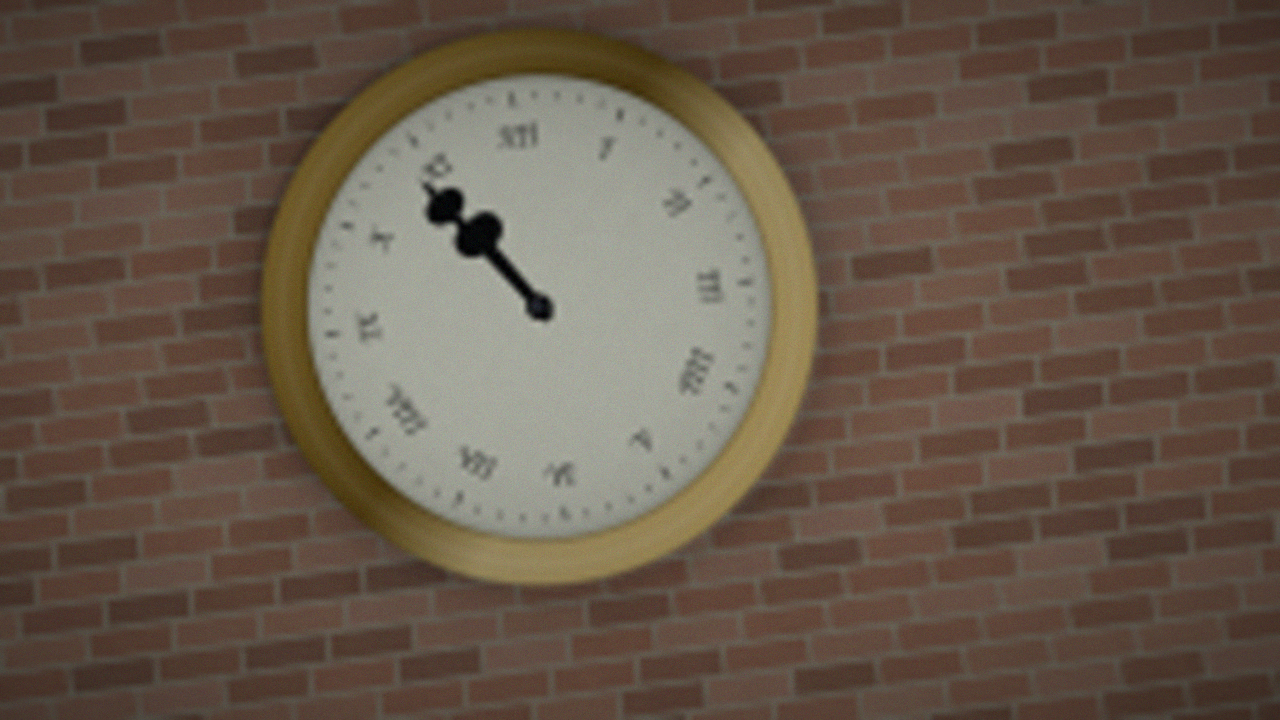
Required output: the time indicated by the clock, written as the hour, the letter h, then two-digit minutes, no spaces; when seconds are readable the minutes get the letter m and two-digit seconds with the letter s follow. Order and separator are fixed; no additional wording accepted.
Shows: 10h54
